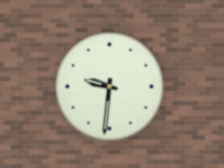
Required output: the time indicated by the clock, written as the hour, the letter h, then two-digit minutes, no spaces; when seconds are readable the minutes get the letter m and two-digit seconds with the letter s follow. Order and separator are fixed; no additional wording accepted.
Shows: 9h31
